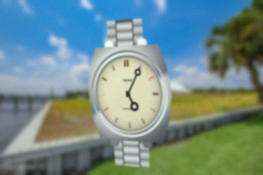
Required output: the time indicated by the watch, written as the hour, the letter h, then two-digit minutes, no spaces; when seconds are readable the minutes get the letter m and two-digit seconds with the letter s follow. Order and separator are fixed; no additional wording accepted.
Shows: 5h05
